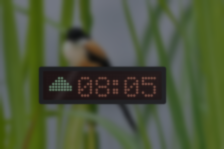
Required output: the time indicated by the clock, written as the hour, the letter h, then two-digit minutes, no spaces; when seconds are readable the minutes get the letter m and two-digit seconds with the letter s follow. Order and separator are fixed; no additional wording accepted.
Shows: 8h05
